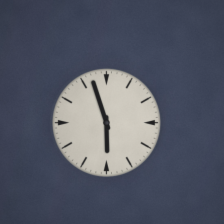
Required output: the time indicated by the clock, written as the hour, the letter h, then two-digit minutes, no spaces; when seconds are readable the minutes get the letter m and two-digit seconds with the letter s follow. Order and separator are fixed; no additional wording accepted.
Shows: 5h57
